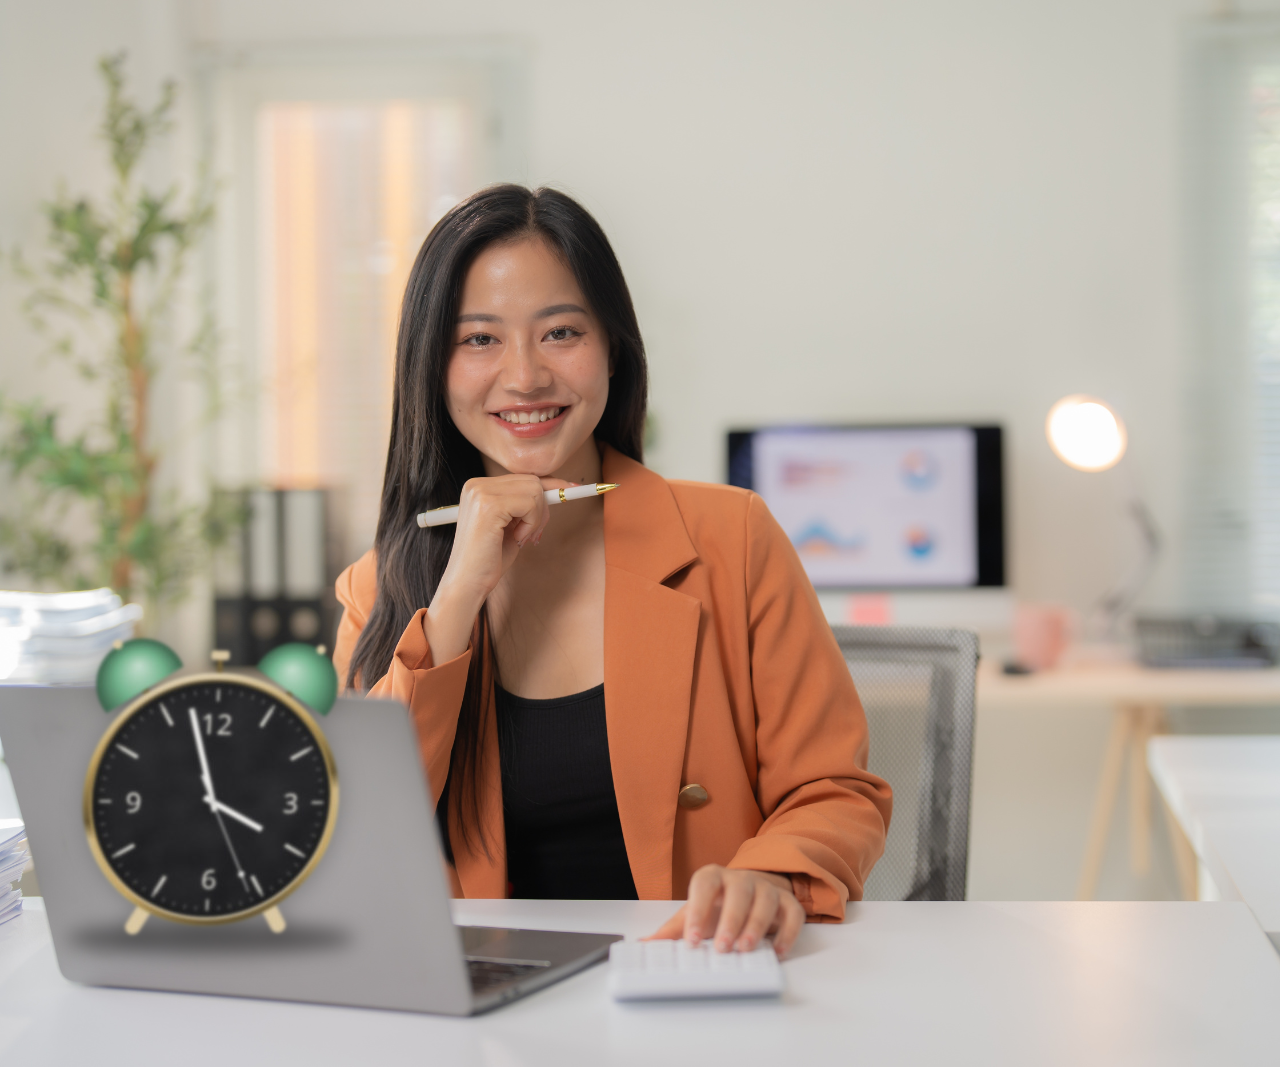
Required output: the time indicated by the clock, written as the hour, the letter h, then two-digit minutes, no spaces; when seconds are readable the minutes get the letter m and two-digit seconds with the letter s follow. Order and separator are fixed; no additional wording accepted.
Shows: 3h57m26s
